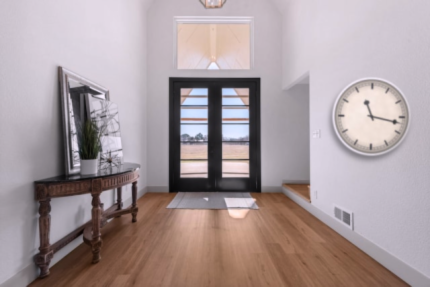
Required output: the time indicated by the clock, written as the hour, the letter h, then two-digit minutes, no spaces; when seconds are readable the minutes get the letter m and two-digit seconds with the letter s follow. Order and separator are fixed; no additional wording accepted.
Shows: 11h17
